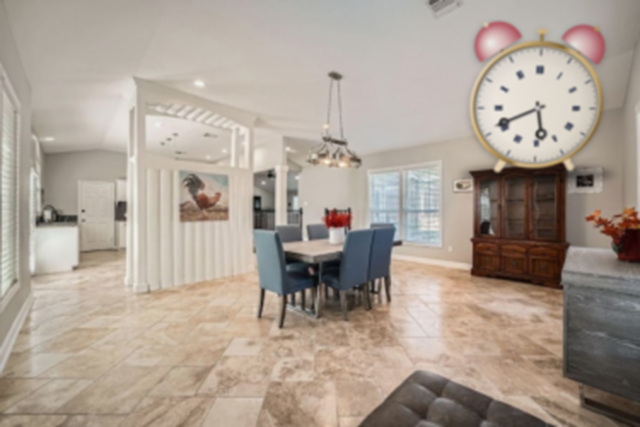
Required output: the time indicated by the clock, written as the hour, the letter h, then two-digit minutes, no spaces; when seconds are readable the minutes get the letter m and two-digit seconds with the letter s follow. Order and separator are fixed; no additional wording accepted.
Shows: 5h41
